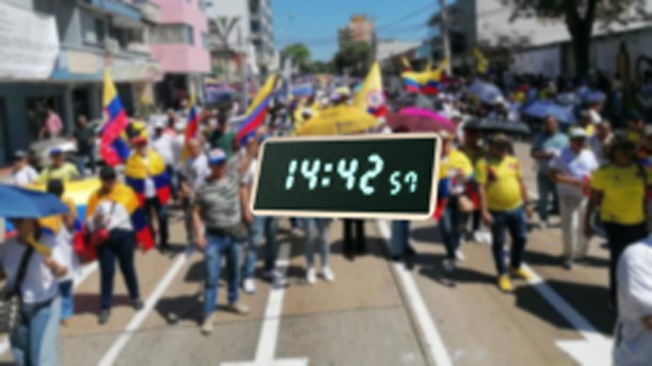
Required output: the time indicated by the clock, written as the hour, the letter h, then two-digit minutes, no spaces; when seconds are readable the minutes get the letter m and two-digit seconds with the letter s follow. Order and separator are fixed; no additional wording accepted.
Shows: 14h42m57s
